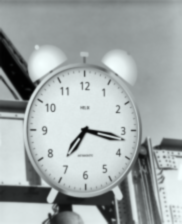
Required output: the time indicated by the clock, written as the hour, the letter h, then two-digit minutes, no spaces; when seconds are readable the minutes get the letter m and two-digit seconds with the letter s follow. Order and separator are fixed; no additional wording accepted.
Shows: 7h17
